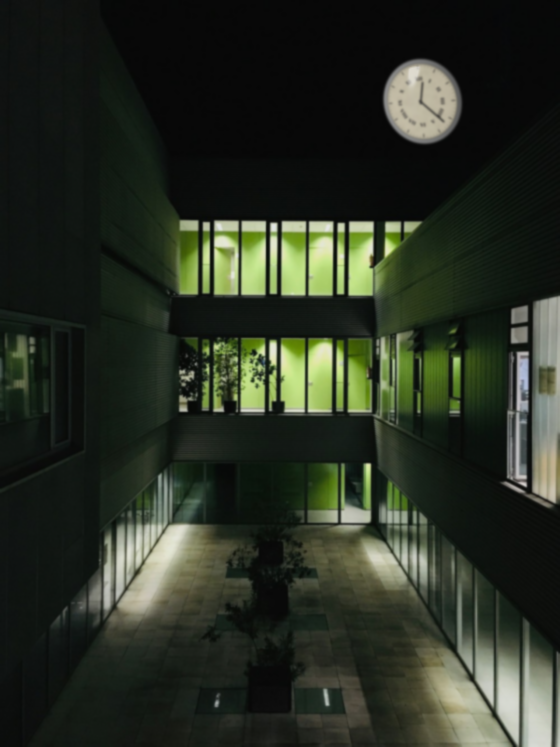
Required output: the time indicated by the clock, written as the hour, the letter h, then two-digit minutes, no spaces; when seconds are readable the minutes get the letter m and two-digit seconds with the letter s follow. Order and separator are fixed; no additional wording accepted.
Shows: 12h22
